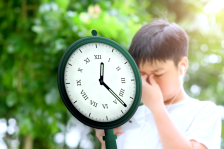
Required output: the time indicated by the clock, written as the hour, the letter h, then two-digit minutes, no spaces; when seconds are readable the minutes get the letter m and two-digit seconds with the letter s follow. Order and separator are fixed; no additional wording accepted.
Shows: 12h23
